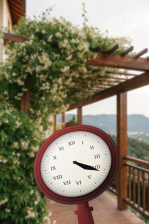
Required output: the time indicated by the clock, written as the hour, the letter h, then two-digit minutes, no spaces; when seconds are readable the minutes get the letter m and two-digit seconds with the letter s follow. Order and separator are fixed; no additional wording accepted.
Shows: 4h21
